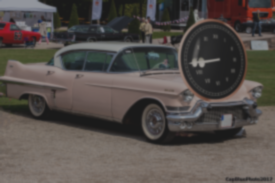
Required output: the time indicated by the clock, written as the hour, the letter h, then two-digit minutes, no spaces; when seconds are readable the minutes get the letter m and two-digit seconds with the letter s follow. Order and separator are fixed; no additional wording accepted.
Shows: 8h44
